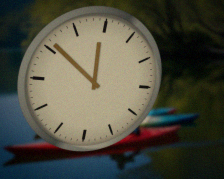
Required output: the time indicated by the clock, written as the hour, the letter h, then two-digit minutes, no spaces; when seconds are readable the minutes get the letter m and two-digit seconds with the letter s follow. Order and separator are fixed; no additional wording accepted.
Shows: 11h51
